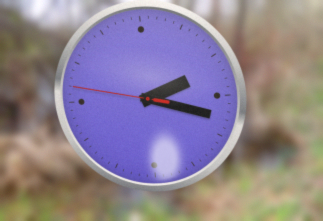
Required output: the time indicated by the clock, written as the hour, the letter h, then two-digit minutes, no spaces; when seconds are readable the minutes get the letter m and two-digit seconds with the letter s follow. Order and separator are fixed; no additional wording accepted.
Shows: 2h17m47s
